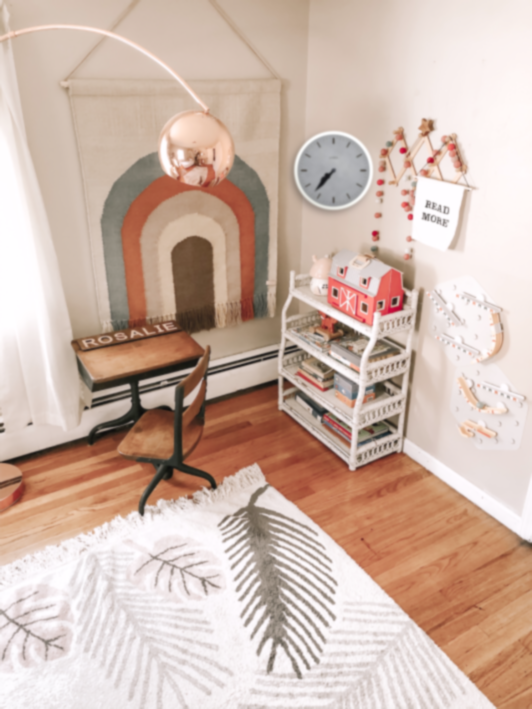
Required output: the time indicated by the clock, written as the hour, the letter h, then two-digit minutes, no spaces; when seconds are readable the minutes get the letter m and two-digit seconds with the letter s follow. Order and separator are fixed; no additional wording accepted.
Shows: 7h37
